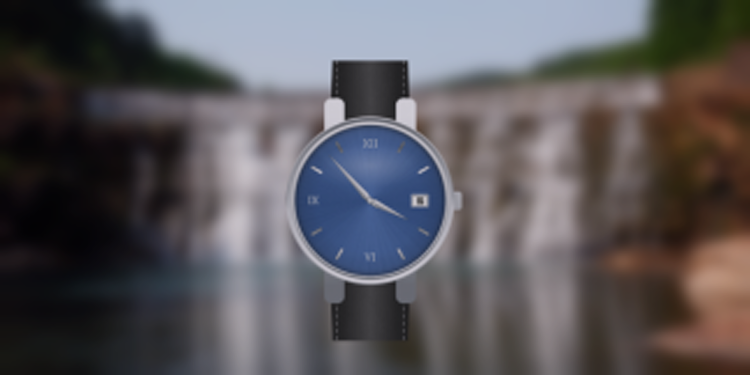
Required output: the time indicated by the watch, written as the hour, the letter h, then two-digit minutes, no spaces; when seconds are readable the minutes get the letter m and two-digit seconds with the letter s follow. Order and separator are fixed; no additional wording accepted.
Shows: 3h53
